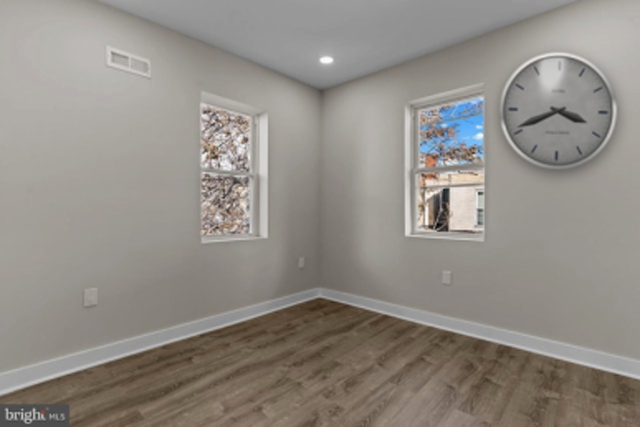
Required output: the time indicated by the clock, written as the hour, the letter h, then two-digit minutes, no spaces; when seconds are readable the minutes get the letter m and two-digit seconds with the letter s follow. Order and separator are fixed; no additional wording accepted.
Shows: 3h41
